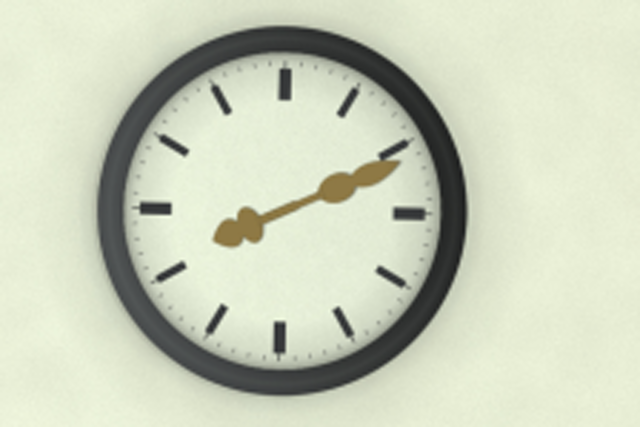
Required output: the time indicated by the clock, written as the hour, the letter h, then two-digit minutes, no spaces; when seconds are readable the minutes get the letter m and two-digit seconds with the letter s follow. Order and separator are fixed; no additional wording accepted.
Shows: 8h11
